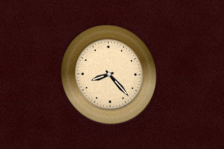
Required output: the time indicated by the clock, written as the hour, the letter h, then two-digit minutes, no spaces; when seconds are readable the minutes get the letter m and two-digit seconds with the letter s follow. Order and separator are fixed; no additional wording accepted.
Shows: 8h23
